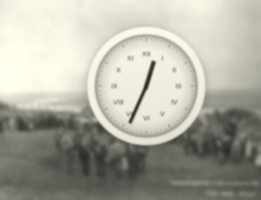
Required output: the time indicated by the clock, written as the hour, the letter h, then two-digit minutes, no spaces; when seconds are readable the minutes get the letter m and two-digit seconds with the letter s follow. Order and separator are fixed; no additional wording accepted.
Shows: 12h34
